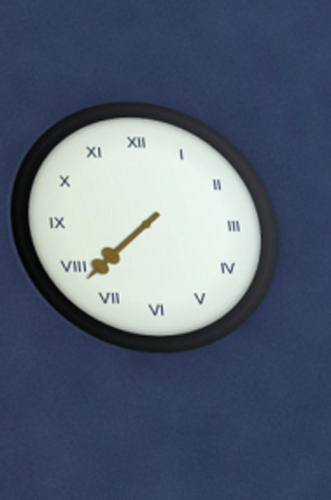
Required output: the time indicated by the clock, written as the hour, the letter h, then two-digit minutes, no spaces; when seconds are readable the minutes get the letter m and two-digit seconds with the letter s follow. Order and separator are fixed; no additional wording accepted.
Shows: 7h38
